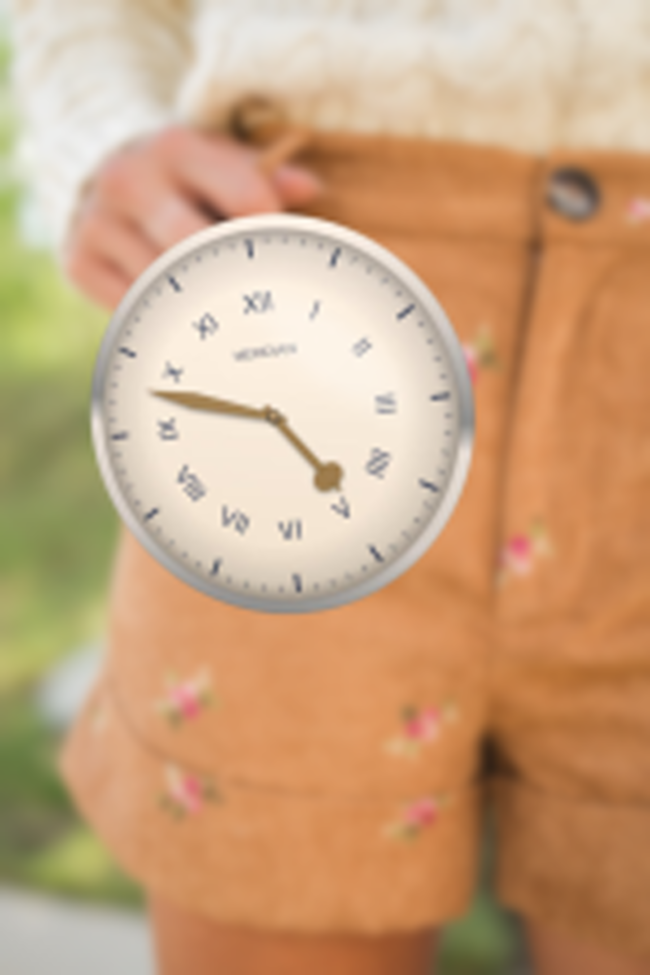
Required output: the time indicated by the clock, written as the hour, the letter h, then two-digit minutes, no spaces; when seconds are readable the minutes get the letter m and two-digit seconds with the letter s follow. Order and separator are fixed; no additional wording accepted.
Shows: 4h48
